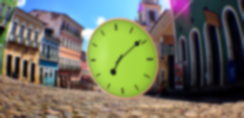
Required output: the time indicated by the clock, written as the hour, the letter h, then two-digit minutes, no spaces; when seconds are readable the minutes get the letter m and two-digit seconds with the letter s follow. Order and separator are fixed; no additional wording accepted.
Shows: 7h09
